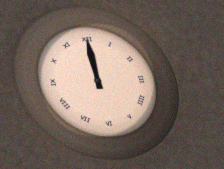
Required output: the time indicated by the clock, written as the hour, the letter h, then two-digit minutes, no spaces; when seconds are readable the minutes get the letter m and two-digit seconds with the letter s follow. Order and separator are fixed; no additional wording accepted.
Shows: 12h00
